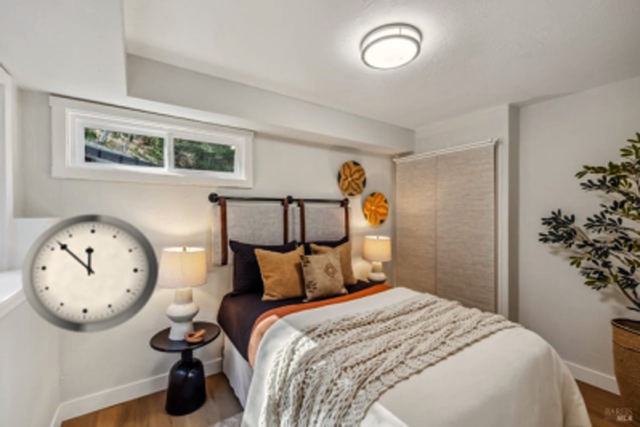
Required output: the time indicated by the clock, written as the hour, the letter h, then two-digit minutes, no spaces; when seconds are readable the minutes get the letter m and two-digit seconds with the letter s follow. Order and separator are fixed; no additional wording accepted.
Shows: 11h52
